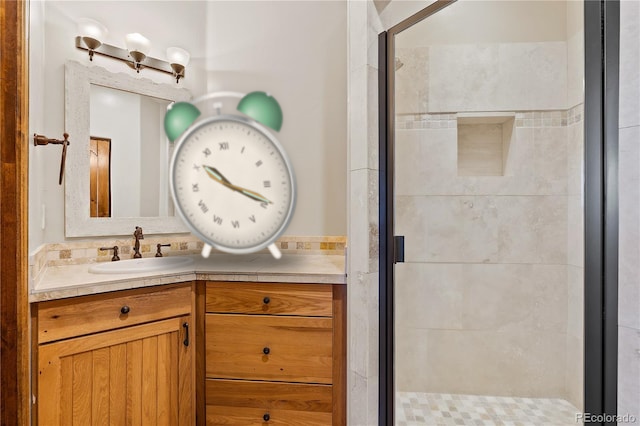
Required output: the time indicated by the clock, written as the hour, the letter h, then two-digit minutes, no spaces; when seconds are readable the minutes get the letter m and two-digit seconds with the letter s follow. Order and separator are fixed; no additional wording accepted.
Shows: 10h19
